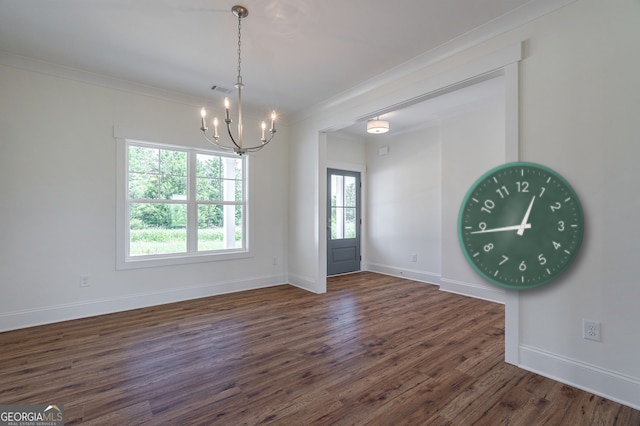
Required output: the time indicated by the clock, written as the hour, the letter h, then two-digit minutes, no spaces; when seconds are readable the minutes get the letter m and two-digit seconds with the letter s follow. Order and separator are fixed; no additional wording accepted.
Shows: 12h44
